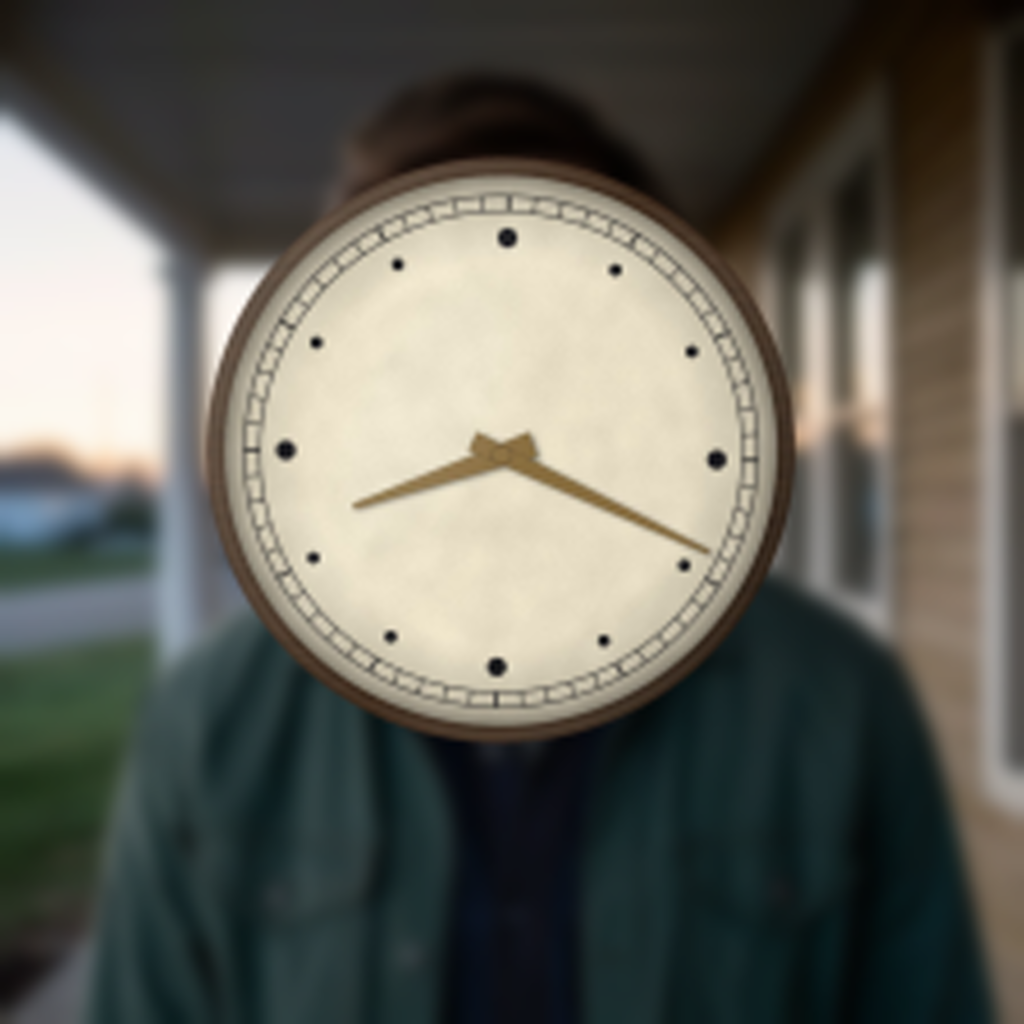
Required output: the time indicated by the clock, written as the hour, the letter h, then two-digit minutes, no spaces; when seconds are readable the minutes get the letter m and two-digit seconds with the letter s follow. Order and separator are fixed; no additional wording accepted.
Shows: 8h19
